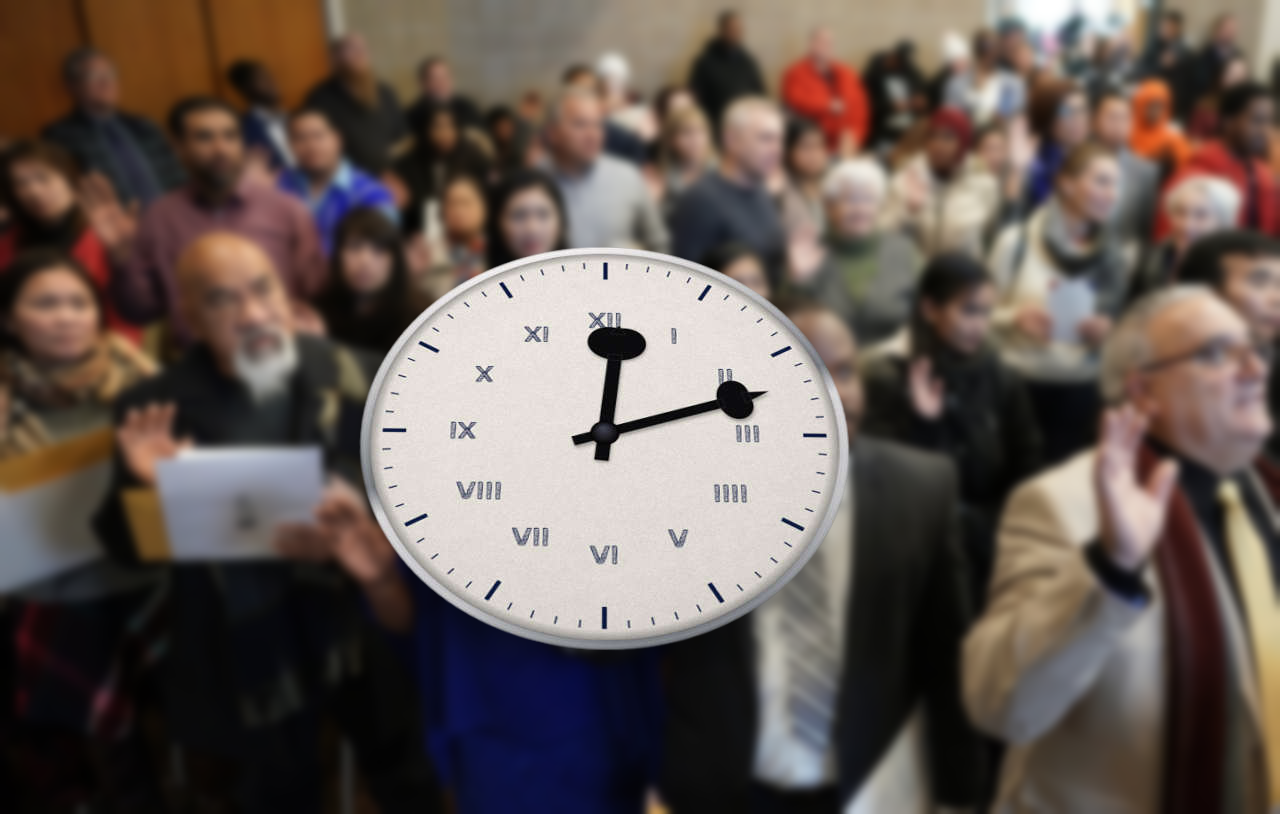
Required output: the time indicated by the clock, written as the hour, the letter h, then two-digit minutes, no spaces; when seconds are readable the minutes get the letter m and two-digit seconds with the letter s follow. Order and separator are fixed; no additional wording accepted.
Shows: 12h12
